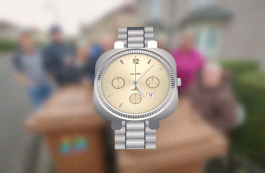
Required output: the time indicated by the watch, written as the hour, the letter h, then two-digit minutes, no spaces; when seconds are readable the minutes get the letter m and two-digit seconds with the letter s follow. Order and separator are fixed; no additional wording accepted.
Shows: 5h07
